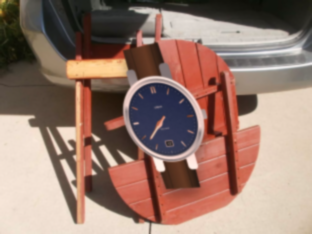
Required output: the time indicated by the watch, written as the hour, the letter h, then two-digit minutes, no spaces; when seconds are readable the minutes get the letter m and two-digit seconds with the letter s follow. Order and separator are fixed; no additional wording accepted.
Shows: 7h38
